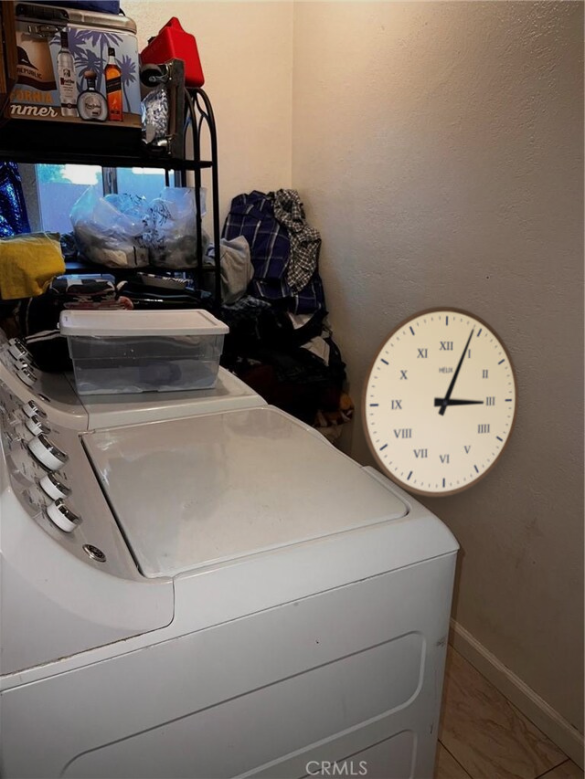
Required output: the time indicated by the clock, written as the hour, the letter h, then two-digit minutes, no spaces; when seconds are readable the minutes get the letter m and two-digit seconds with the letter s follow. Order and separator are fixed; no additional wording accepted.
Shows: 3h04
